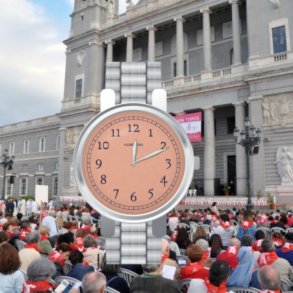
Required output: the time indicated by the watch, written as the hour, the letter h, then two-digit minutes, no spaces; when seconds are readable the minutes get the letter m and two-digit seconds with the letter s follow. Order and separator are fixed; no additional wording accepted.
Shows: 12h11
